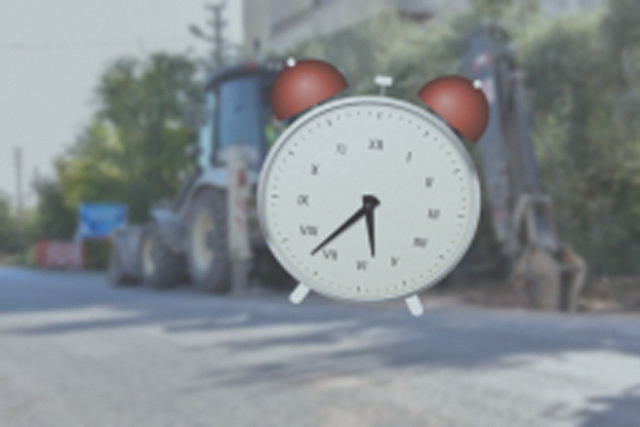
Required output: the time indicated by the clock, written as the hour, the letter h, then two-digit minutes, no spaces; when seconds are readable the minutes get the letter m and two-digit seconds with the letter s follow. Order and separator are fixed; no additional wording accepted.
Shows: 5h37
